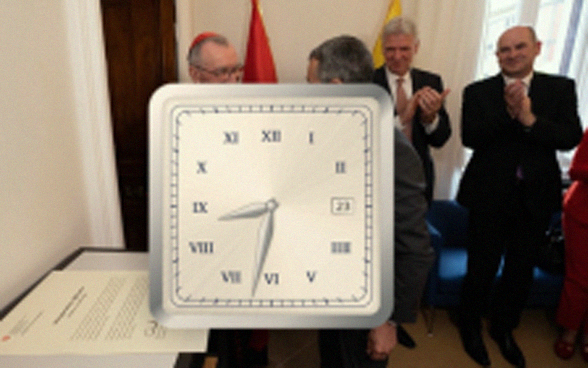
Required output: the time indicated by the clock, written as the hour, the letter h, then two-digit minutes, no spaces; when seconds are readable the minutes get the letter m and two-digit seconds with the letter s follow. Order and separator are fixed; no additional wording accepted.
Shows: 8h32
